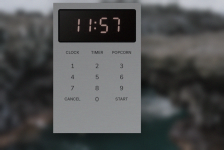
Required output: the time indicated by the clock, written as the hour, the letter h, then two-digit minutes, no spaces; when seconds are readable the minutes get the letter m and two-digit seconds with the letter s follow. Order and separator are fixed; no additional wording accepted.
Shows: 11h57
